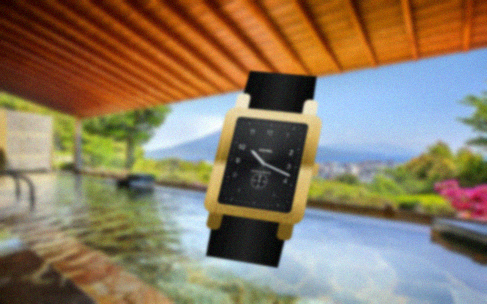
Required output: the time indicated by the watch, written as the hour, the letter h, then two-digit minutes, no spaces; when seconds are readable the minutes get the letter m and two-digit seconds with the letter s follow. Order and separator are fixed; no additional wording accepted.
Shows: 10h18
